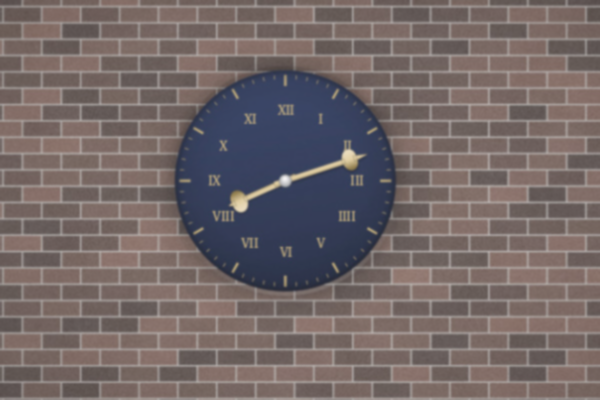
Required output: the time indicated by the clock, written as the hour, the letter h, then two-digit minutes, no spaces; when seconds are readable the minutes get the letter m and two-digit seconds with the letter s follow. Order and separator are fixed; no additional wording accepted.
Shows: 8h12
